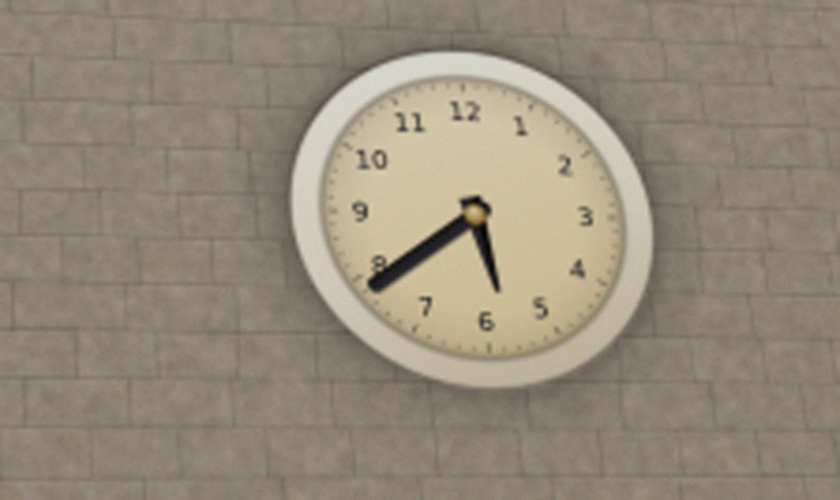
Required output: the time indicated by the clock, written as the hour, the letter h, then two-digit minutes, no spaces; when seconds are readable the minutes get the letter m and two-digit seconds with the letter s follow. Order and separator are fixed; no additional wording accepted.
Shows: 5h39
